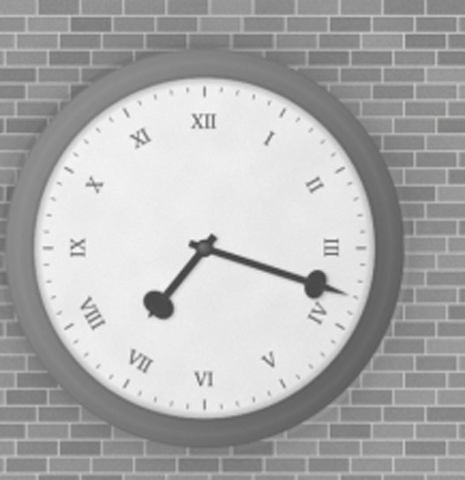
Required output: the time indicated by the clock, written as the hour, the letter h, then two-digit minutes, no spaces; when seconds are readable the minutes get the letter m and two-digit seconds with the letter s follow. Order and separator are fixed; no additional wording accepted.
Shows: 7h18
